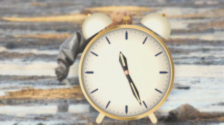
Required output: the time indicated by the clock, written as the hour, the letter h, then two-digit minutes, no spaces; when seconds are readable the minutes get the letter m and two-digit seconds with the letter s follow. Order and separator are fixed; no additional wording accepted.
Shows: 11h26
